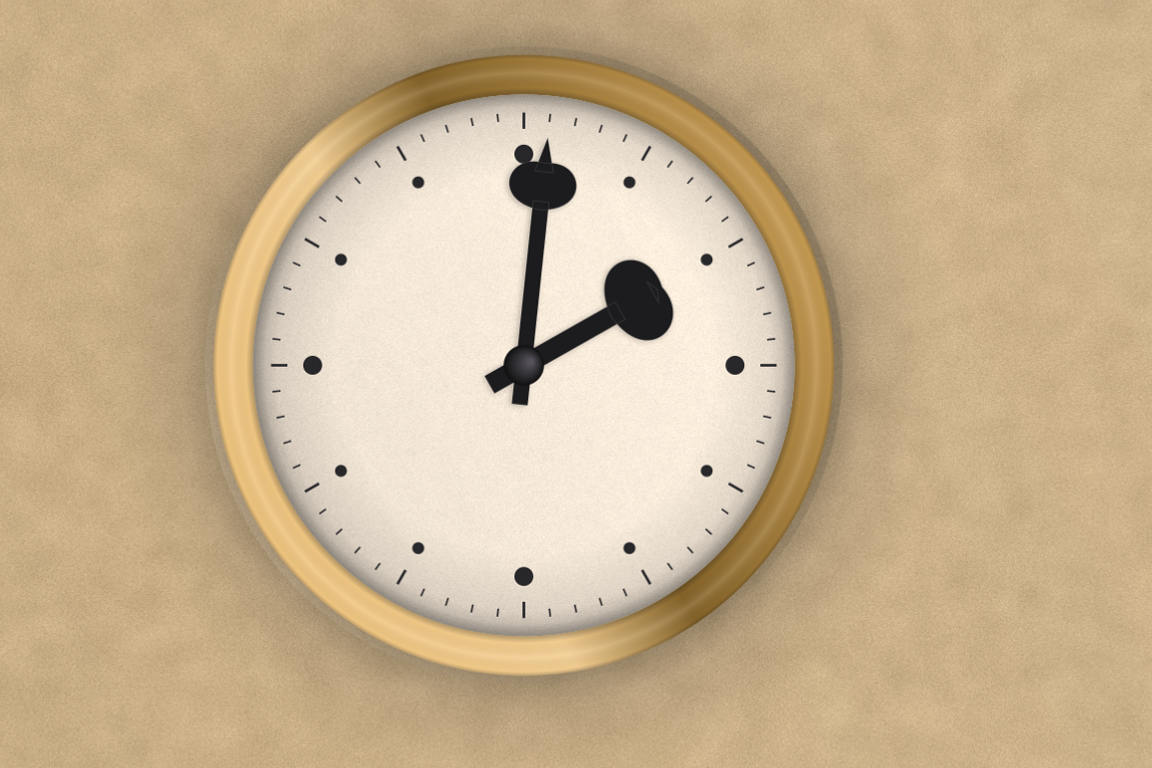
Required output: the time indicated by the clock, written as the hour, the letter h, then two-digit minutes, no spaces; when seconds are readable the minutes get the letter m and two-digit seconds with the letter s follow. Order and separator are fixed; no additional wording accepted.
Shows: 2h01
